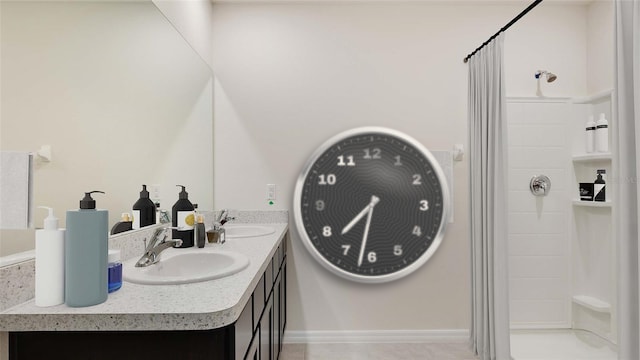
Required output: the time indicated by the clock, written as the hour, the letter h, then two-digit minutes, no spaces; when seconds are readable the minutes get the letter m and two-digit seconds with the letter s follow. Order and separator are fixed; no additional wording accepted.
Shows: 7h32
